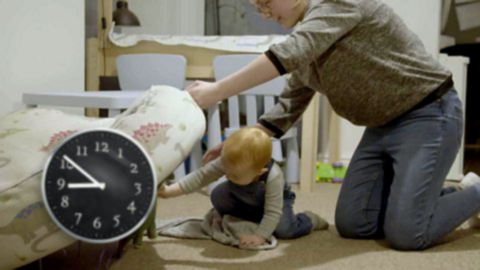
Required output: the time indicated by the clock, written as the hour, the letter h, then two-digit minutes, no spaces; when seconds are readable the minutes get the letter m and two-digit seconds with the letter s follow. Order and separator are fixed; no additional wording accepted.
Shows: 8h51
